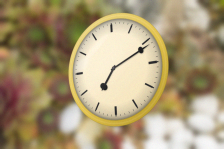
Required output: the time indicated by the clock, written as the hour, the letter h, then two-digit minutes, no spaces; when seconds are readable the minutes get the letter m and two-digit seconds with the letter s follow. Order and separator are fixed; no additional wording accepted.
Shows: 7h11
